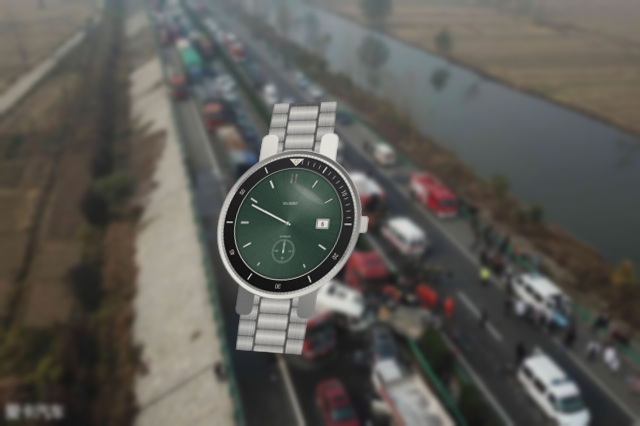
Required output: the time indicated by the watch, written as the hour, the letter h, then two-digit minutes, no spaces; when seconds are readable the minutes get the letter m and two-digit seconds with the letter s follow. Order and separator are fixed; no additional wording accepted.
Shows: 9h49
